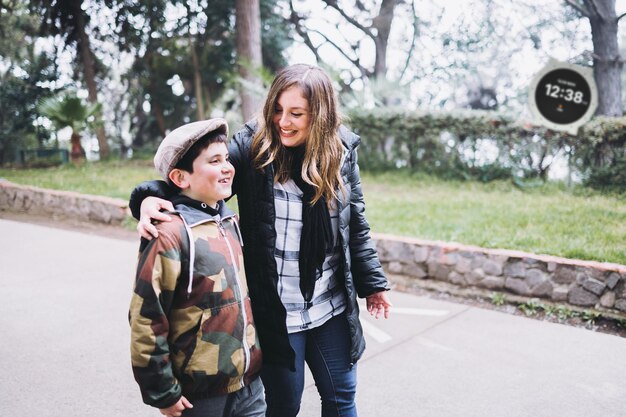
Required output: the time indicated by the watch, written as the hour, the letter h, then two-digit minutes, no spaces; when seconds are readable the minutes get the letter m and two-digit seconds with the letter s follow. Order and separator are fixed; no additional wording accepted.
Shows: 12h38
